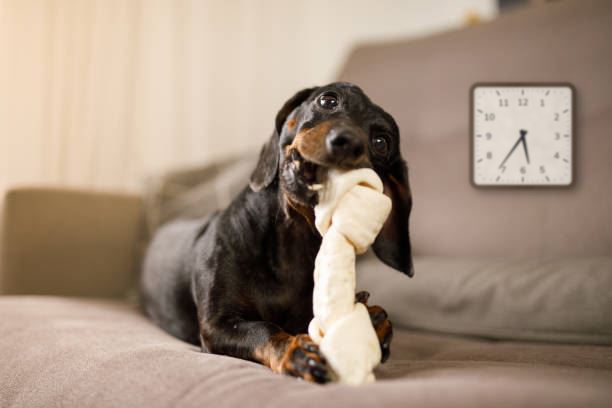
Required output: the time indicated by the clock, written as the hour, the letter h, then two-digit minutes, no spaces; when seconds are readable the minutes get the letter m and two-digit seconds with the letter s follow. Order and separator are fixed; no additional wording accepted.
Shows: 5h36
